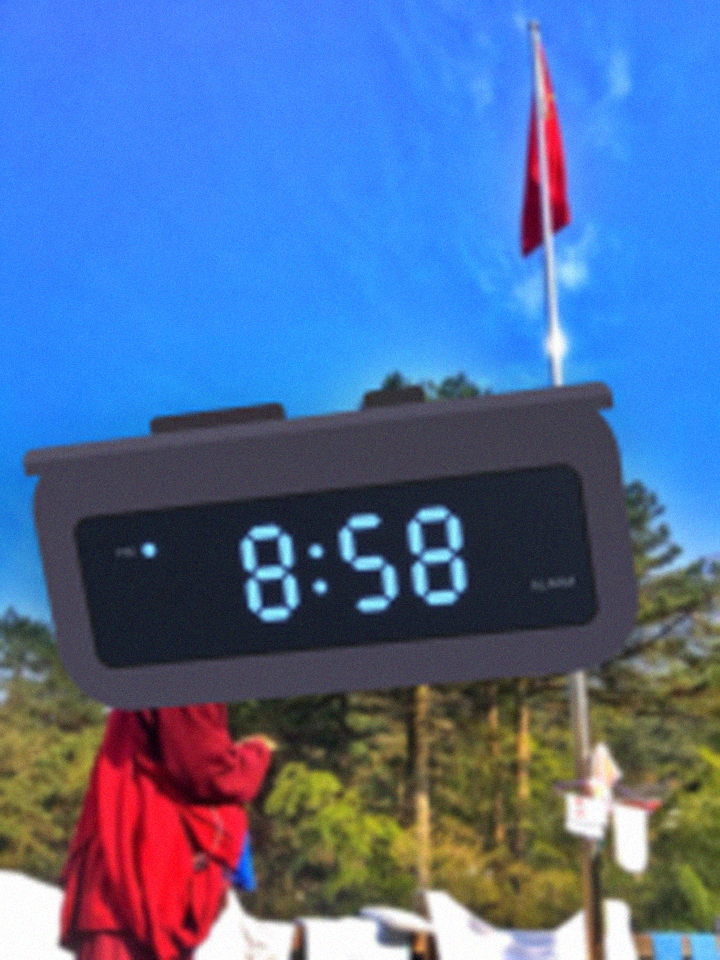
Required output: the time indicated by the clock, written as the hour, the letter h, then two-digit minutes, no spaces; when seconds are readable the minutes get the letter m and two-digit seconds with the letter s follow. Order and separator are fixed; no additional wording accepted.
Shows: 8h58
